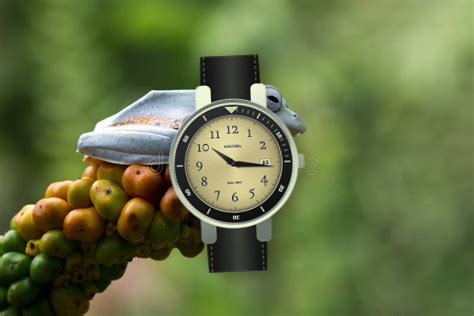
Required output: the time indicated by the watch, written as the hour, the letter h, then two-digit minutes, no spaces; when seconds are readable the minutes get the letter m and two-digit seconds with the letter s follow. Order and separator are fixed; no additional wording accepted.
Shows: 10h16
